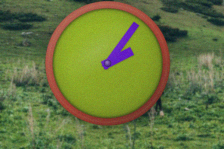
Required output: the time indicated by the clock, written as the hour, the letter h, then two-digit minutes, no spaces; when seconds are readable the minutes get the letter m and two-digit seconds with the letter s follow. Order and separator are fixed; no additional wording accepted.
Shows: 2h06
